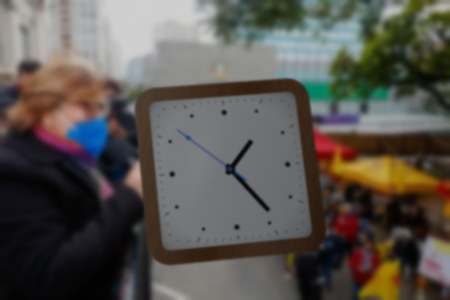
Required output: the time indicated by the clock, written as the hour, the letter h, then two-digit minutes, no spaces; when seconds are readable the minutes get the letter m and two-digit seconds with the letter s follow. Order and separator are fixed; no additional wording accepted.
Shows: 1h23m52s
